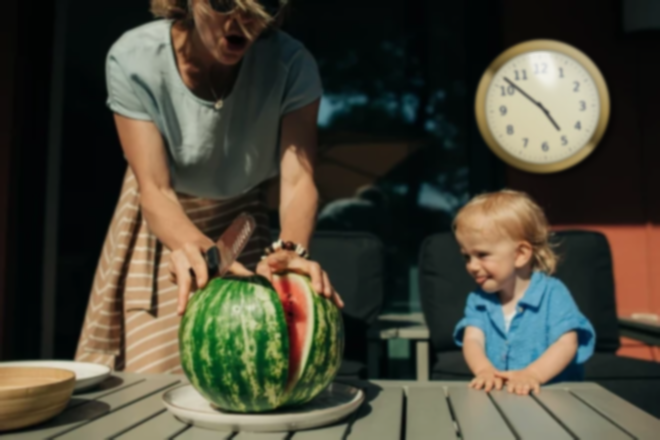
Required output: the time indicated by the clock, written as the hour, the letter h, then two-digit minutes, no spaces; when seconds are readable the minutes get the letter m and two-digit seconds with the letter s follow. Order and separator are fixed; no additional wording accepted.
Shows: 4h52
